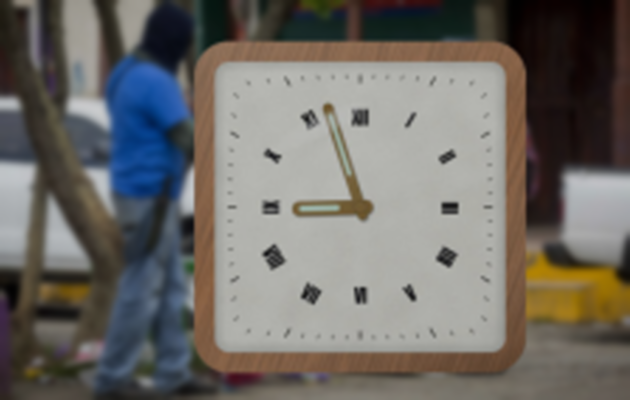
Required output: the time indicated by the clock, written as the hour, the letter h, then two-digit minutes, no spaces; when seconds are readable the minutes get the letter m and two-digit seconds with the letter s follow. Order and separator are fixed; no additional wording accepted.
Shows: 8h57
